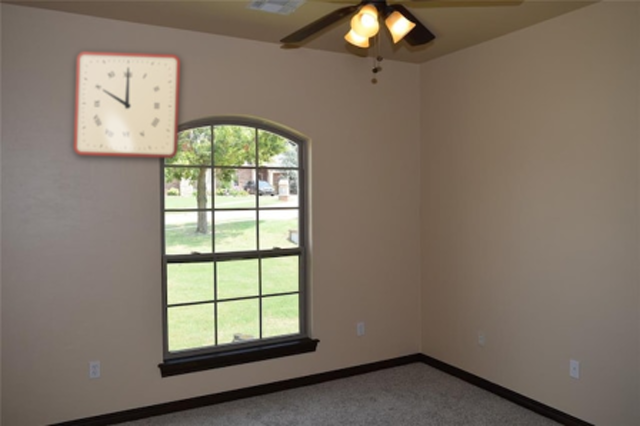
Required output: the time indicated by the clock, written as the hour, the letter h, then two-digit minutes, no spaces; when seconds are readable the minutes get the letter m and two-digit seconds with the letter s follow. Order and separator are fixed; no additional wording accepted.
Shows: 10h00
